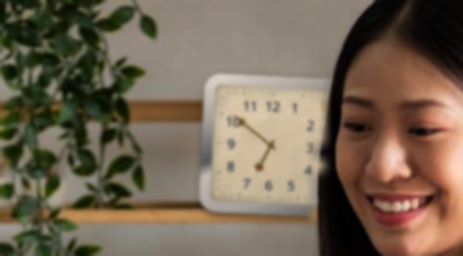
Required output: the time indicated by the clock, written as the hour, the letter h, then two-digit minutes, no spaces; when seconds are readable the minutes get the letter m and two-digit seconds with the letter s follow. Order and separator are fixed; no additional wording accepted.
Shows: 6h51
